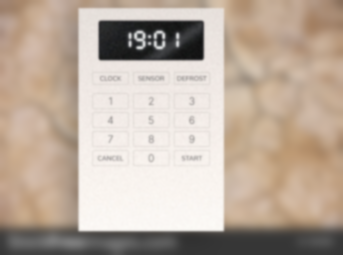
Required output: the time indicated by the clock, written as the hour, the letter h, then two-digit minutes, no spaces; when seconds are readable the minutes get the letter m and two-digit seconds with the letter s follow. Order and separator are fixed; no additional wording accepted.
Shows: 19h01
